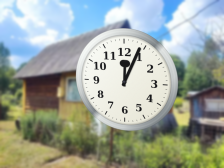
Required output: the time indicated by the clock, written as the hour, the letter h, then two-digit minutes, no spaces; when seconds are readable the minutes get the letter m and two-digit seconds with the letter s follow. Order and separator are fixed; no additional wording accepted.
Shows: 12h04
